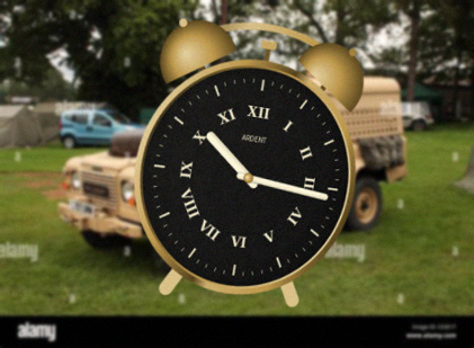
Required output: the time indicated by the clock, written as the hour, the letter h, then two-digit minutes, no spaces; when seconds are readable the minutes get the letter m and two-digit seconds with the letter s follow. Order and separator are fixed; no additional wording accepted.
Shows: 10h16
